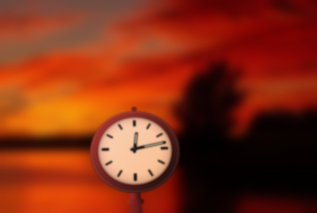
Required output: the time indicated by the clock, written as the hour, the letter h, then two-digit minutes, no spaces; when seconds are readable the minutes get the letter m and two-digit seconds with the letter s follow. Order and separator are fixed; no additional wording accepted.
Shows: 12h13
